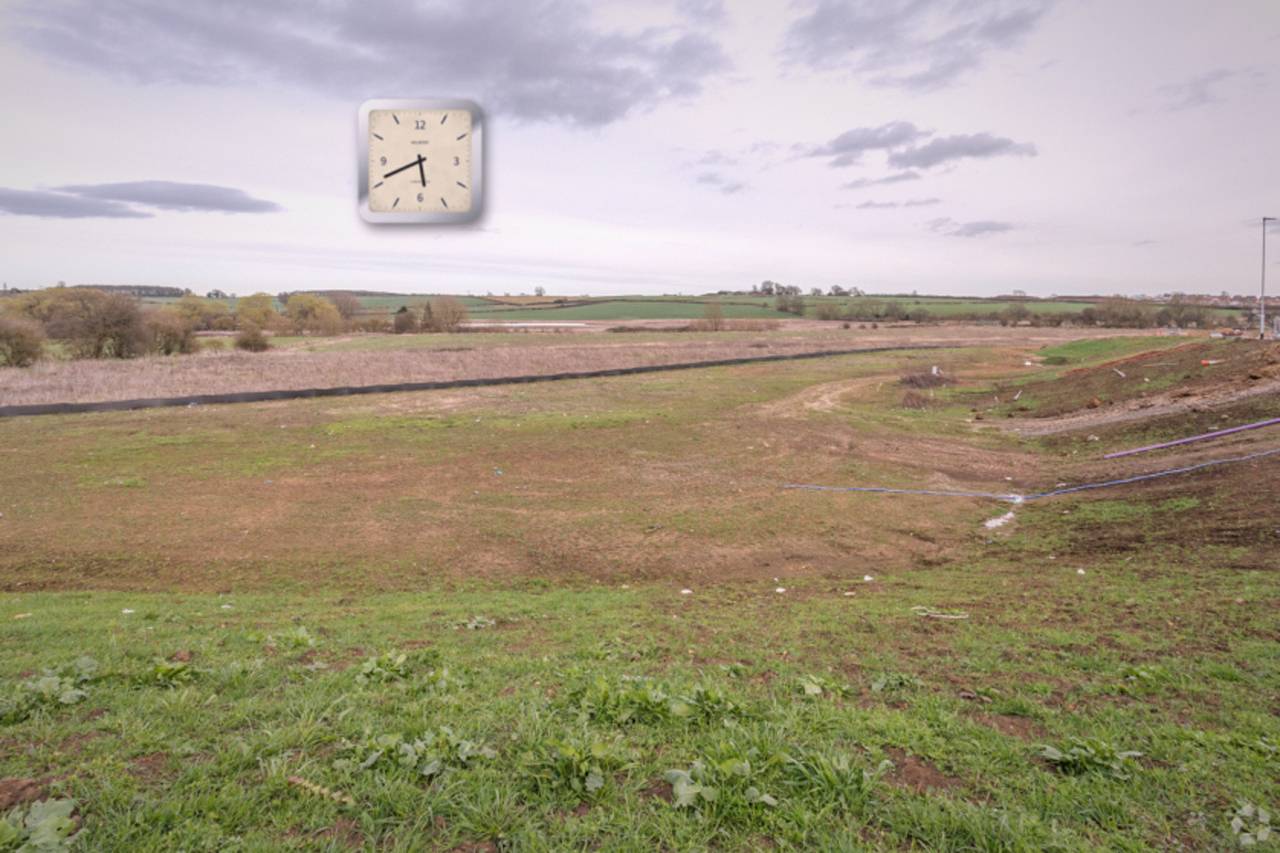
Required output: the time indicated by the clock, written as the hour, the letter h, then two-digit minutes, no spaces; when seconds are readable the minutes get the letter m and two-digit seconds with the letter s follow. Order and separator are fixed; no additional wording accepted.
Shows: 5h41
